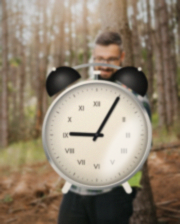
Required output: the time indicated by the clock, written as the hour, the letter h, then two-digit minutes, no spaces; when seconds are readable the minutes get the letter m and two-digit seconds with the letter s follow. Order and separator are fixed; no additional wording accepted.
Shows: 9h05
